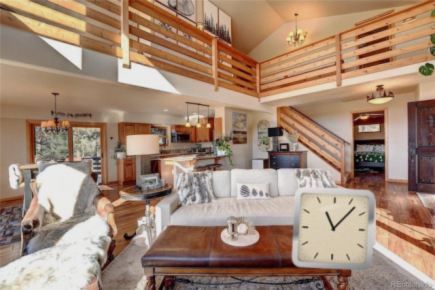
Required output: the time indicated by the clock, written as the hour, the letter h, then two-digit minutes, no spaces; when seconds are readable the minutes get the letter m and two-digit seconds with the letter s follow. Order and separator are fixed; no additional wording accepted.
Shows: 11h07
